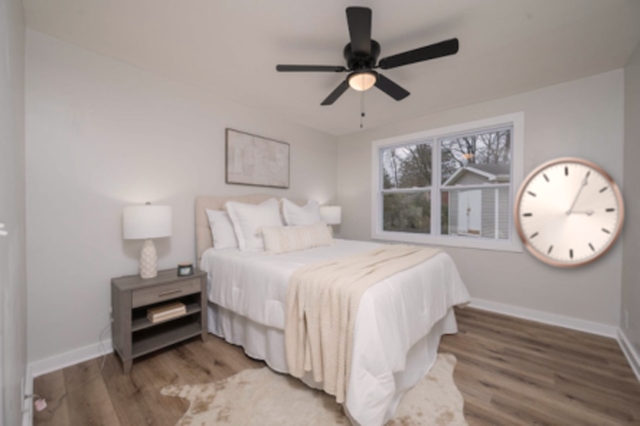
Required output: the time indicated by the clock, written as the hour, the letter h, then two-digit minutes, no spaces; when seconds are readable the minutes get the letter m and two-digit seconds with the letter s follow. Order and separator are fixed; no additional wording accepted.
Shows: 3h05
